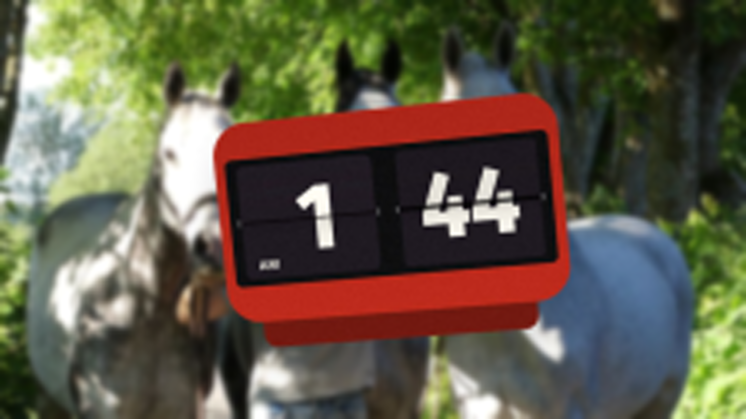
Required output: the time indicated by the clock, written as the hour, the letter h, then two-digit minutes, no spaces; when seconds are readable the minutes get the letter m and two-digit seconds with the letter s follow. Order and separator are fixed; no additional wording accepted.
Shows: 1h44
